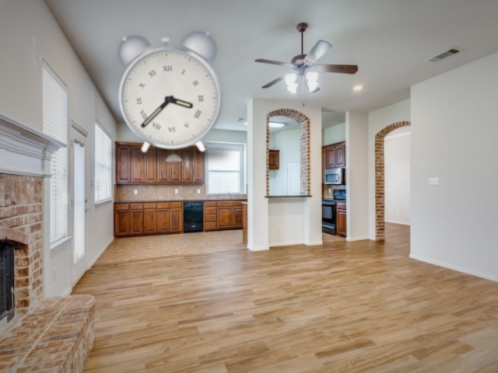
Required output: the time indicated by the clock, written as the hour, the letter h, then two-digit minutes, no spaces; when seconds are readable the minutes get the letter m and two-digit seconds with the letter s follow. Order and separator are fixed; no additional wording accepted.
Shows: 3h38
